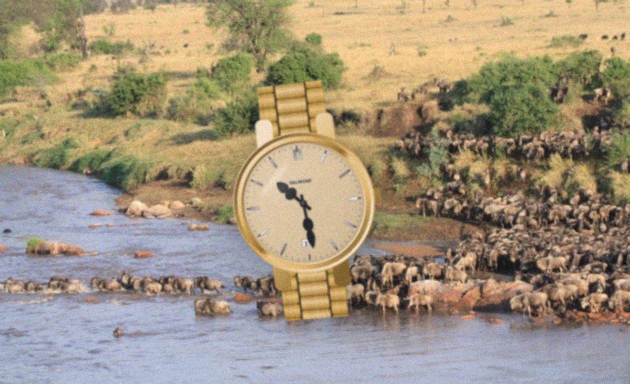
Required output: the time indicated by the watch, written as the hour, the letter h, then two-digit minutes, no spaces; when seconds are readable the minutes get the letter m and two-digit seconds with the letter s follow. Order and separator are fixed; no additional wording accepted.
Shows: 10h29
